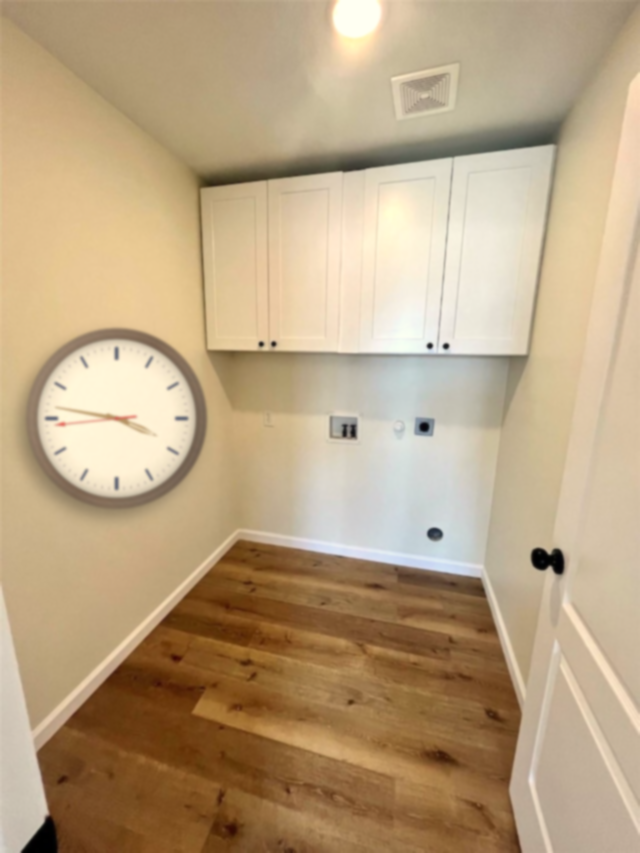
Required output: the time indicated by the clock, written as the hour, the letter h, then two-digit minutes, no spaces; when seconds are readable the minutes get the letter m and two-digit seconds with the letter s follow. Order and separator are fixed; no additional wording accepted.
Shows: 3h46m44s
